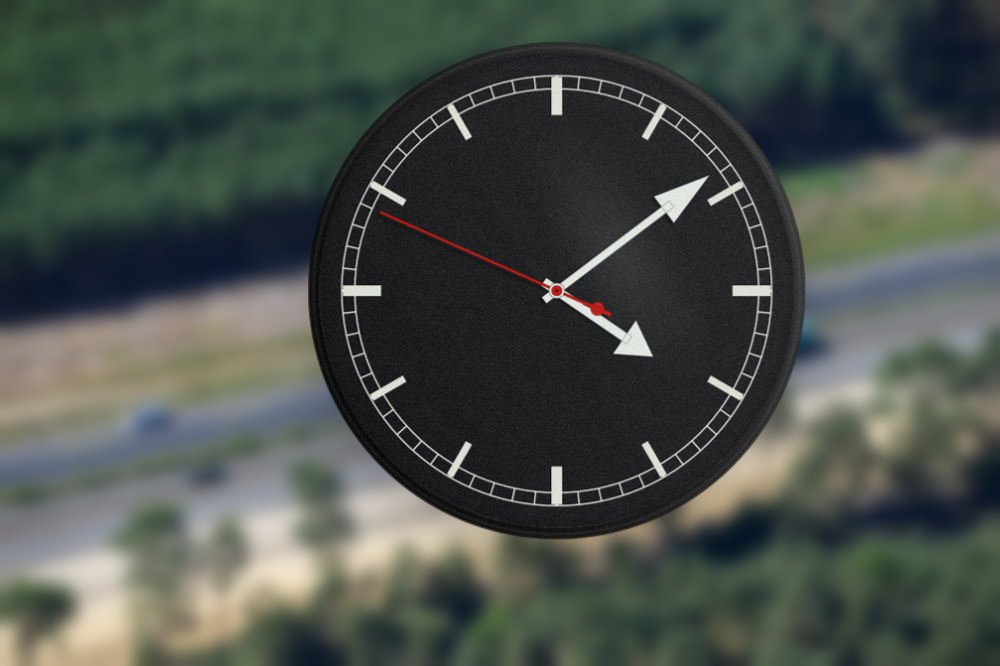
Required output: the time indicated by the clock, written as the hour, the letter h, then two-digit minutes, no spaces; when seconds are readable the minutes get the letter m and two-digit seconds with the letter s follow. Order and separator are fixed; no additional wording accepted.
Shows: 4h08m49s
